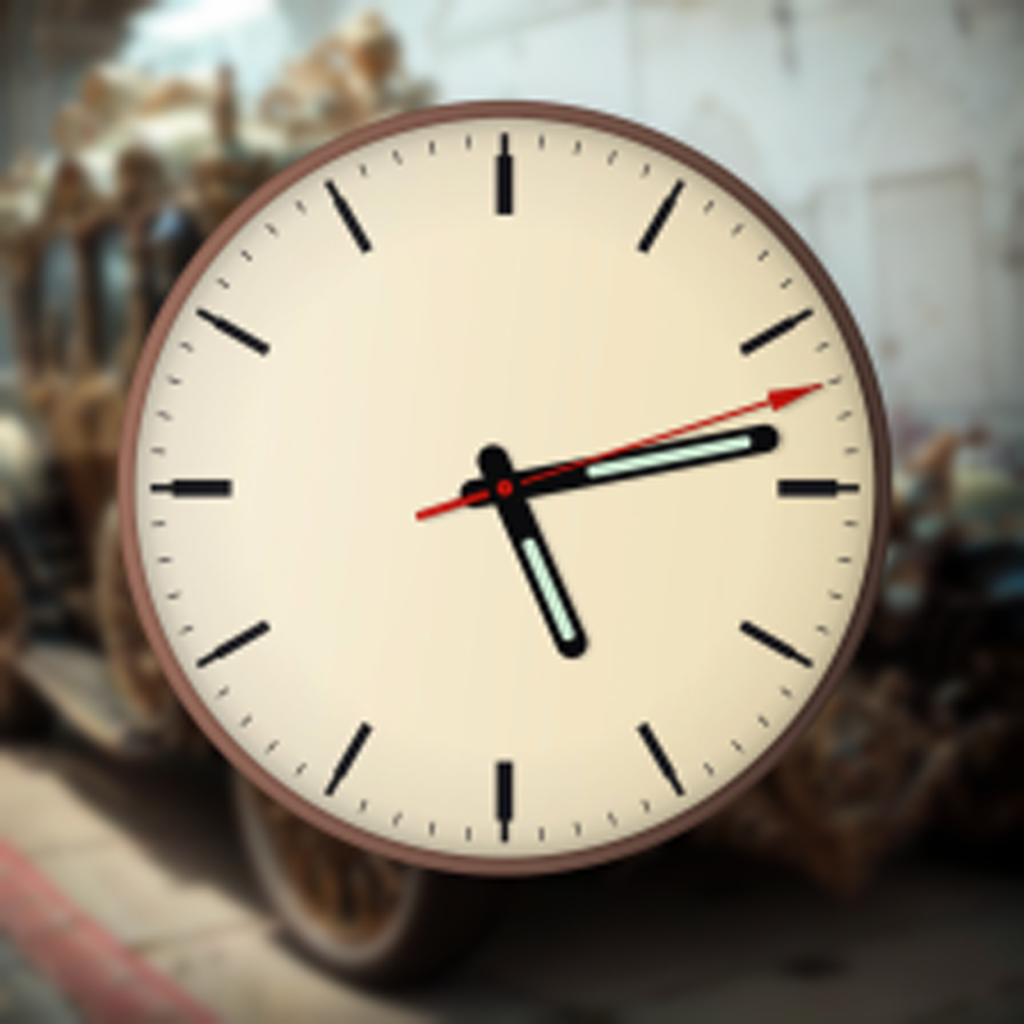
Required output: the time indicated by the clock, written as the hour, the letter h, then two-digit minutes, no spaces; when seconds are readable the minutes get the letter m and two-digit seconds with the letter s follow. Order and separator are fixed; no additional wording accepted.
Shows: 5h13m12s
